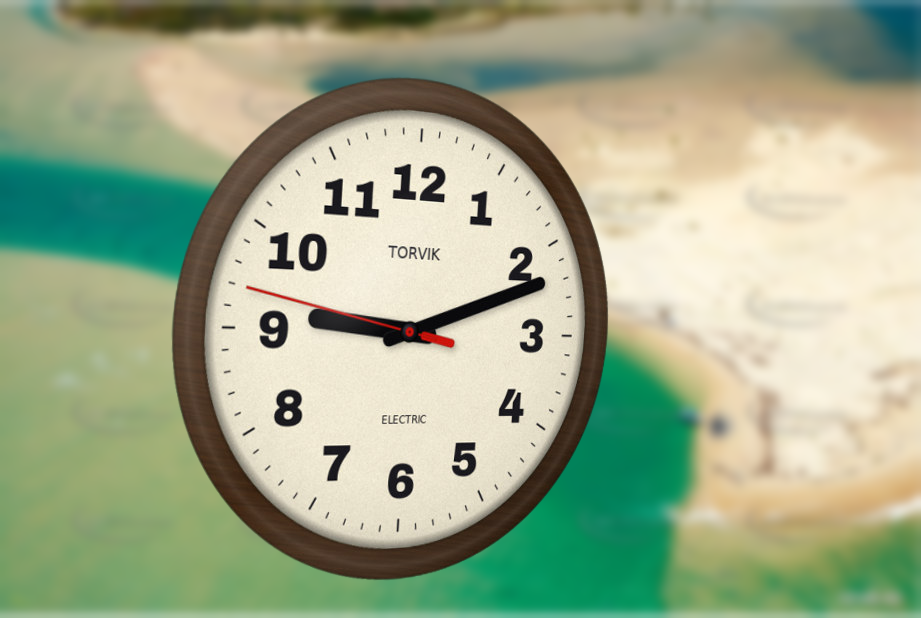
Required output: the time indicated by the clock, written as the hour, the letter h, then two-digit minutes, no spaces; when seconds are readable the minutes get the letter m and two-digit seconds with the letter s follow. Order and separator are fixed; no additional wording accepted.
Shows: 9h11m47s
